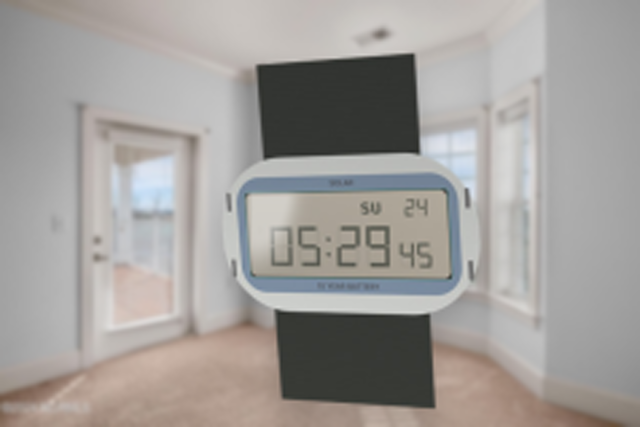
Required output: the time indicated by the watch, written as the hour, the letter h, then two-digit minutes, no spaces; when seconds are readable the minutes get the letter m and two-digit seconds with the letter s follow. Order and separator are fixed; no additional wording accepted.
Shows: 5h29m45s
